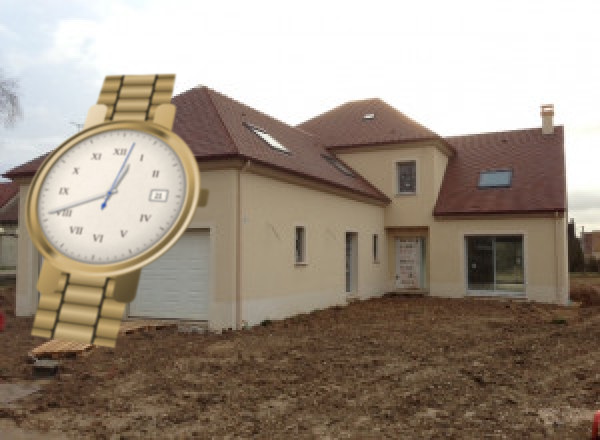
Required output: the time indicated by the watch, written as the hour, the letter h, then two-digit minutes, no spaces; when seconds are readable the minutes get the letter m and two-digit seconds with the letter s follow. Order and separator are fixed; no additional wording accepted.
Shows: 12h41m02s
